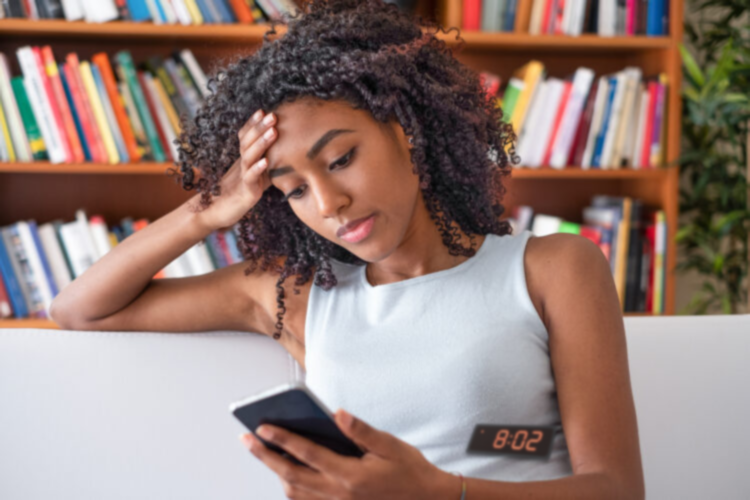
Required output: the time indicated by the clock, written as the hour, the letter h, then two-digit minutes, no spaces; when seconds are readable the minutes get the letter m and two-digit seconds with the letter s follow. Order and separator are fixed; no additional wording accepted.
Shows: 8h02
